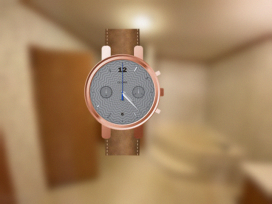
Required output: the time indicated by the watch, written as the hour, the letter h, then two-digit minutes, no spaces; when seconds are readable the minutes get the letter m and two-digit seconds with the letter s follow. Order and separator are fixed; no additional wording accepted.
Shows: 4h23
